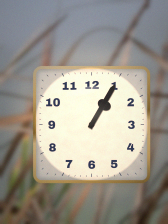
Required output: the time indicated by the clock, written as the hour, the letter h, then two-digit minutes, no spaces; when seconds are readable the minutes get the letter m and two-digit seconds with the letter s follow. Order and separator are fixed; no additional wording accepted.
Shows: 1h05
